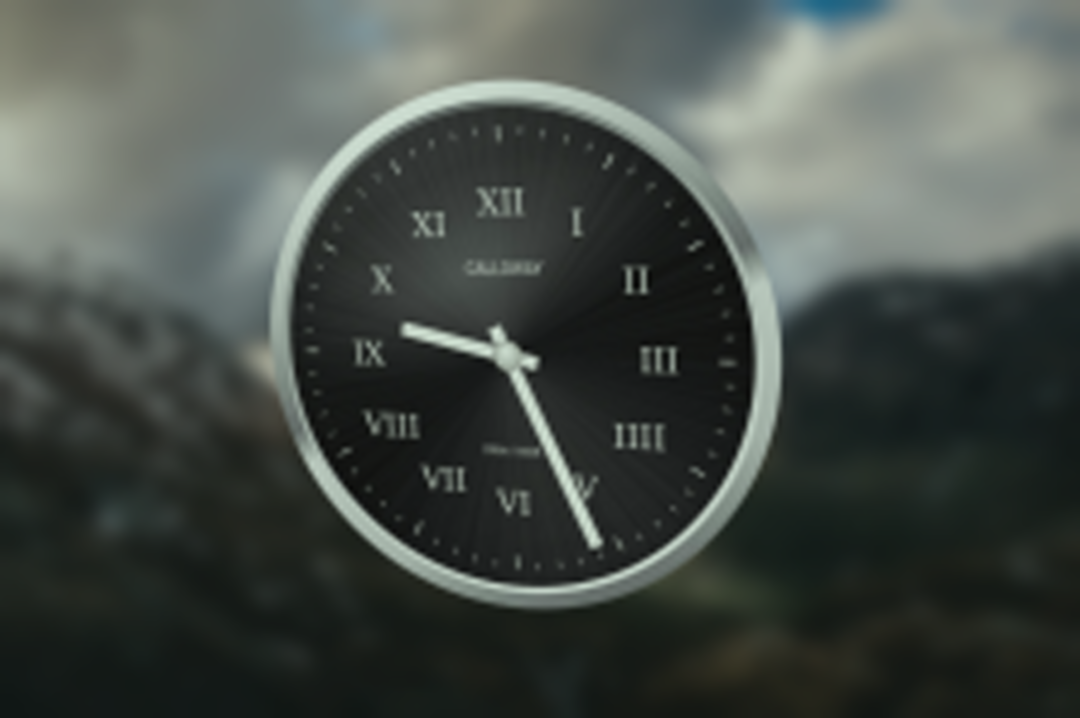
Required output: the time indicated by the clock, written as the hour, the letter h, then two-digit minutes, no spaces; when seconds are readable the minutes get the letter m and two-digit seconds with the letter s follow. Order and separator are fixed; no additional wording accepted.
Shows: 9h26
